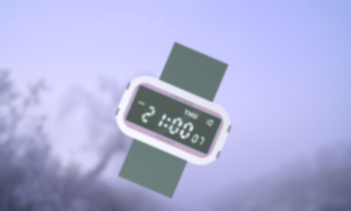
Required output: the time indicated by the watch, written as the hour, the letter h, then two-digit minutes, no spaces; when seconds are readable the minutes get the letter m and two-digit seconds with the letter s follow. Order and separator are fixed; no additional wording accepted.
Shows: 21h00
